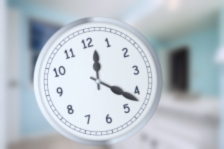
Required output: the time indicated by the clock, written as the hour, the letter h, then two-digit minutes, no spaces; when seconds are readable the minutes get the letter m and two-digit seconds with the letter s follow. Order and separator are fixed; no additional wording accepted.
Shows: 12h22
